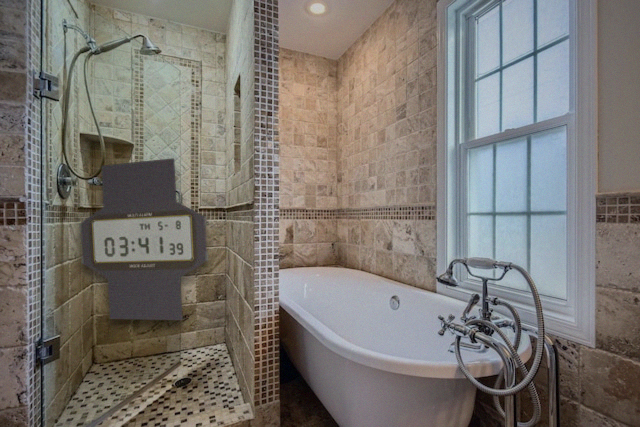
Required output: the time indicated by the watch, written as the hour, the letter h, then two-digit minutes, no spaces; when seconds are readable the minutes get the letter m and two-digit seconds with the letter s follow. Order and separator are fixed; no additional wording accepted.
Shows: 3h41m39s
